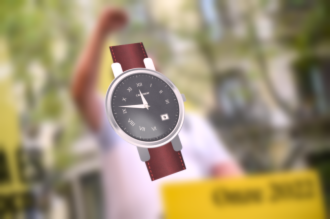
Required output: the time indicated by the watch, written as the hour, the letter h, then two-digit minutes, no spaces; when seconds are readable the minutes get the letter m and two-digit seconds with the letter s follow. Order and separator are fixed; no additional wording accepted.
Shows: 11h47
